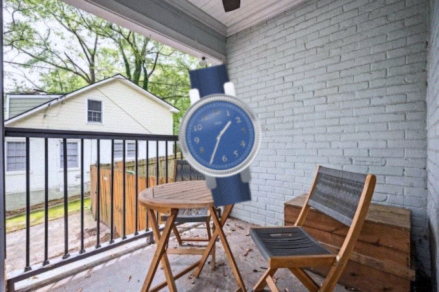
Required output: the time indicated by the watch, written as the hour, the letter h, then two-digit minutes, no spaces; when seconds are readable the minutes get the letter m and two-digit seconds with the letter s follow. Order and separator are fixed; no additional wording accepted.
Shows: 1h35
